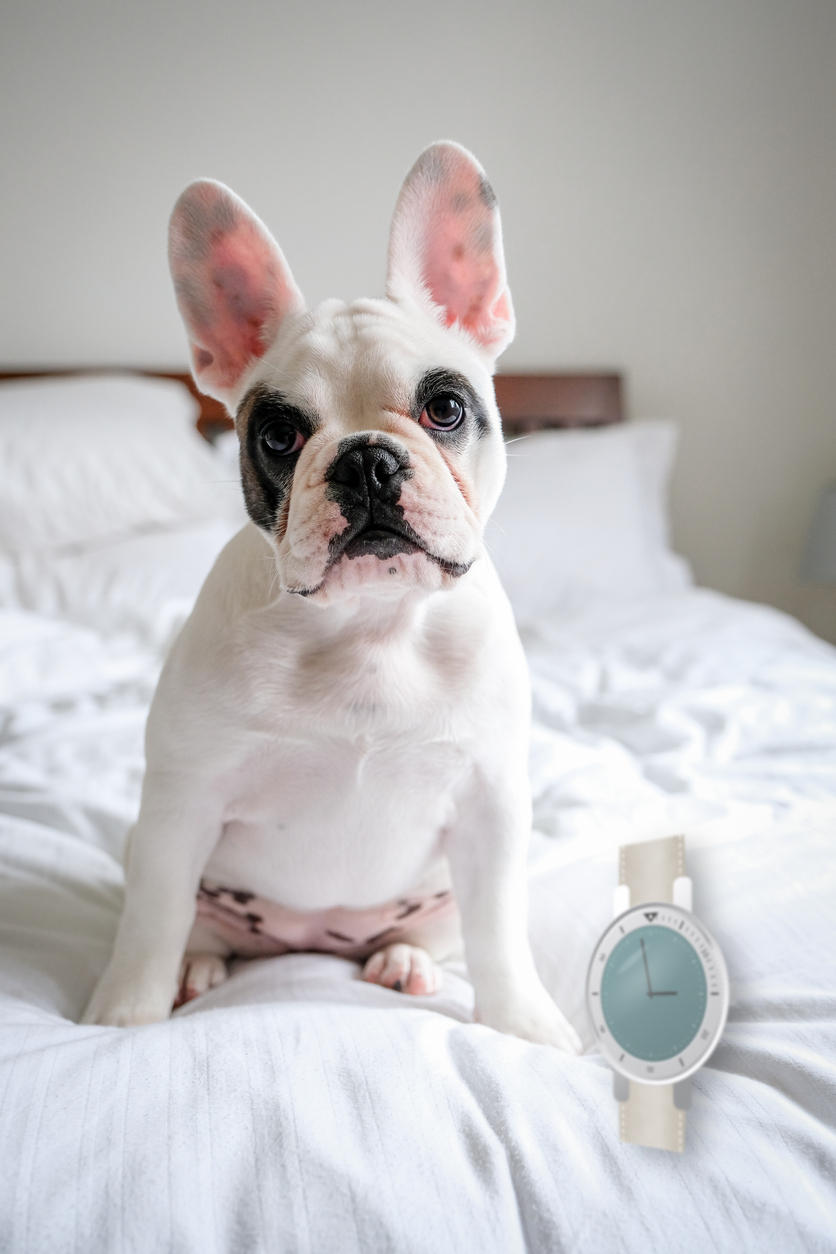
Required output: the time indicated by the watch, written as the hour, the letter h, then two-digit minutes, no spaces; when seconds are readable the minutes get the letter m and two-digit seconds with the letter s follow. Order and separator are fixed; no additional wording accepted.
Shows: 2h58
